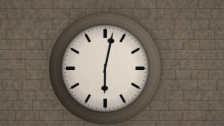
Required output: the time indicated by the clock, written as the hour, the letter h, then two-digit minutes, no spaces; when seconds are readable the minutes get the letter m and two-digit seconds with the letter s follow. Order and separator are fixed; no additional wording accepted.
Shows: 6h02
